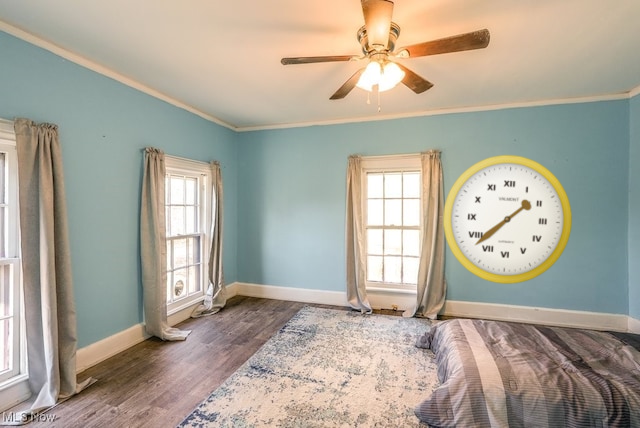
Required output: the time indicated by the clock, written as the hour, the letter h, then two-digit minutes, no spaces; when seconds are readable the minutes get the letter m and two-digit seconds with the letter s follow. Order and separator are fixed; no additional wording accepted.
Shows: 1h38
